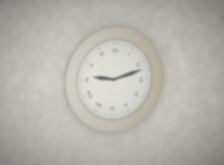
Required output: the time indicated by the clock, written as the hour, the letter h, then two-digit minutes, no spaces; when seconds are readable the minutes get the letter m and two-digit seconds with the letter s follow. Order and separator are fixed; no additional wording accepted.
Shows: 9h12
